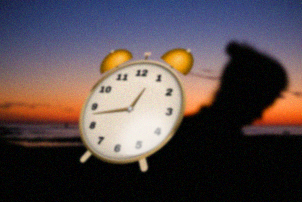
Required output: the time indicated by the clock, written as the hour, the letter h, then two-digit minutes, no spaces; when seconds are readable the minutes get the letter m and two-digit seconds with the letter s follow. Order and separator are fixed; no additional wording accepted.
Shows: 12h43
